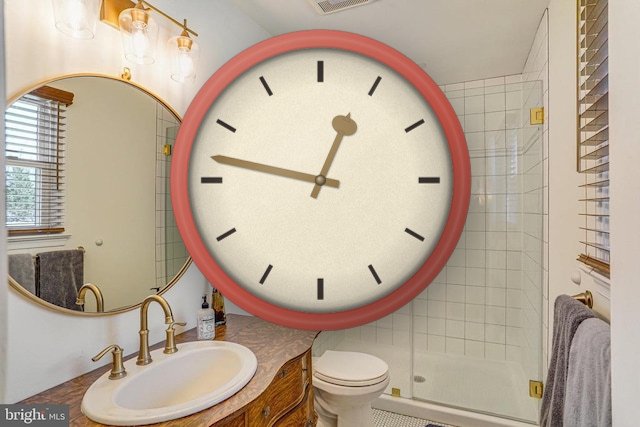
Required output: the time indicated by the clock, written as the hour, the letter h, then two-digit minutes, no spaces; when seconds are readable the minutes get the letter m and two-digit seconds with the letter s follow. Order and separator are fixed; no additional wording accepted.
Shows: 12h47
